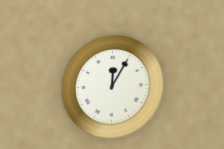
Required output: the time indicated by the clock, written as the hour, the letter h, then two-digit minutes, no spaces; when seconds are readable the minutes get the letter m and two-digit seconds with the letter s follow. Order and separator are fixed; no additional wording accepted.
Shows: 12h05
